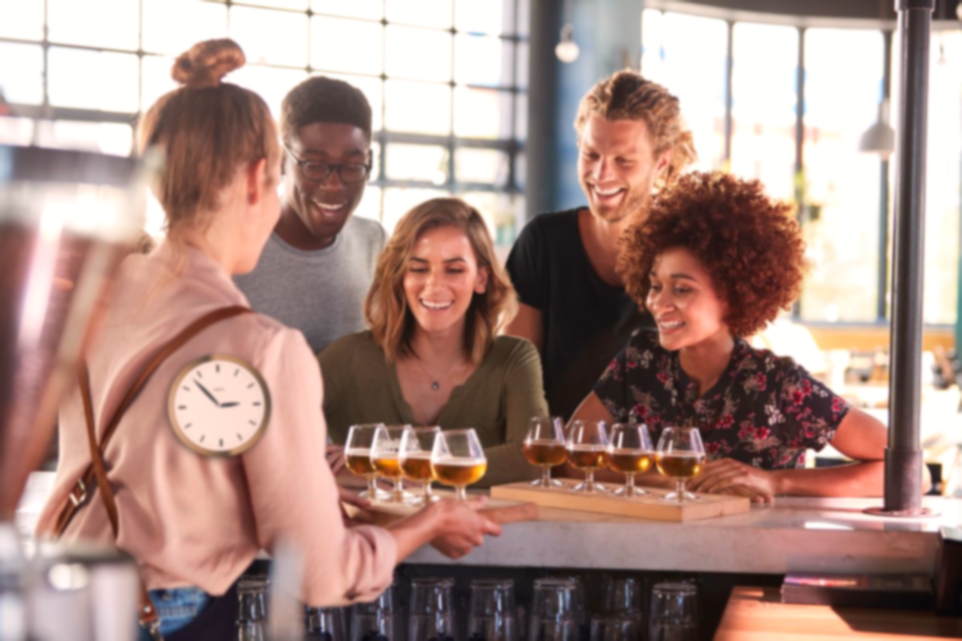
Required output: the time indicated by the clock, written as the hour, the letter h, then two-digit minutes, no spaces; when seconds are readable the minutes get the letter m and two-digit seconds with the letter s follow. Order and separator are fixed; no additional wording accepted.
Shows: 2h53
